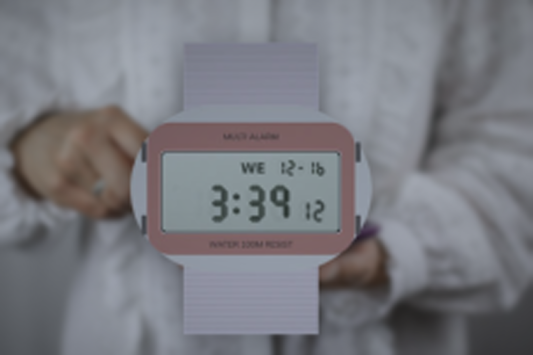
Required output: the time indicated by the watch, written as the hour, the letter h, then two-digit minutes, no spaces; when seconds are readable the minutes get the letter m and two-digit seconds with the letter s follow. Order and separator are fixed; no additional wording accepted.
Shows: 3h39m12s
